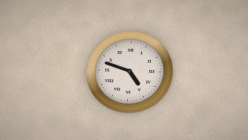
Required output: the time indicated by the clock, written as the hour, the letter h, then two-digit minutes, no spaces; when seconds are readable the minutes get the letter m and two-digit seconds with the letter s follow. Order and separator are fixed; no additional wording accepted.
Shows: 4h48
